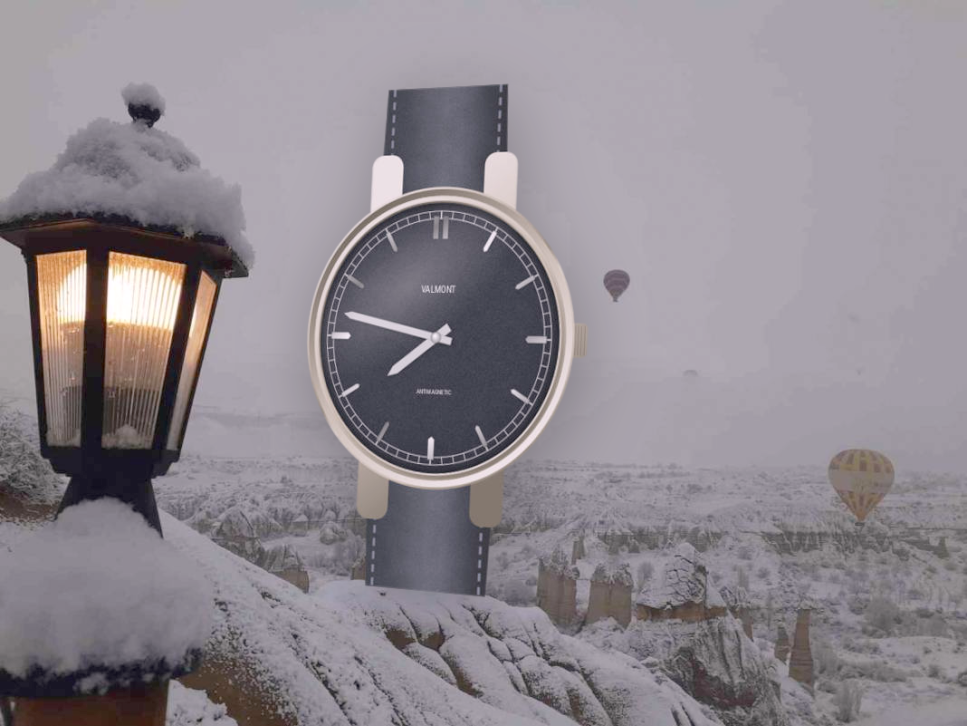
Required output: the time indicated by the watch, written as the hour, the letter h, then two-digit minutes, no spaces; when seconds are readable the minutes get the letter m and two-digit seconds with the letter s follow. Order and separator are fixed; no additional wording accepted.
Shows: 7h47
